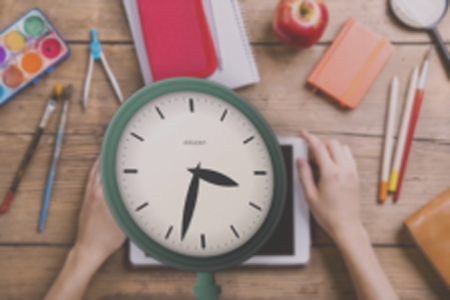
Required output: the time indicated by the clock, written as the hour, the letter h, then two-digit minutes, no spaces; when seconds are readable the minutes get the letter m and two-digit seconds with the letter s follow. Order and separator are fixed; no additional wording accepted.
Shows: 3h33
